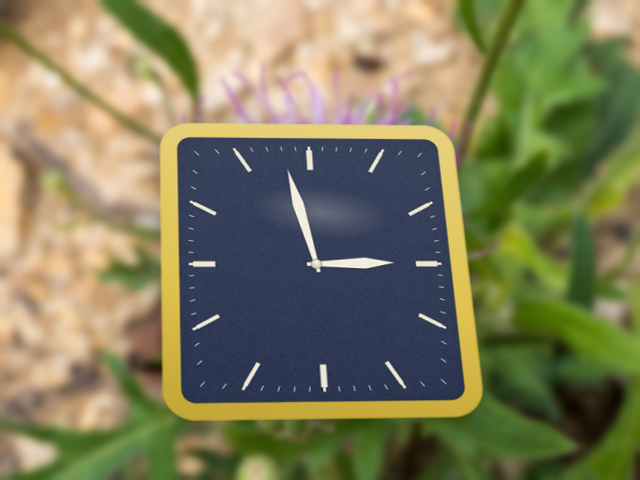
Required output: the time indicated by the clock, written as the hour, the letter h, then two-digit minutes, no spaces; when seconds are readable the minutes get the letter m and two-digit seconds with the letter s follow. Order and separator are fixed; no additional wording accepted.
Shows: 2h58
